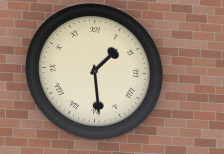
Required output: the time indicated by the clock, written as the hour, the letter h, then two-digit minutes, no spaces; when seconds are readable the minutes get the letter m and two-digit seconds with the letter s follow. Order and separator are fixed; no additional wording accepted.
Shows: 1h29
